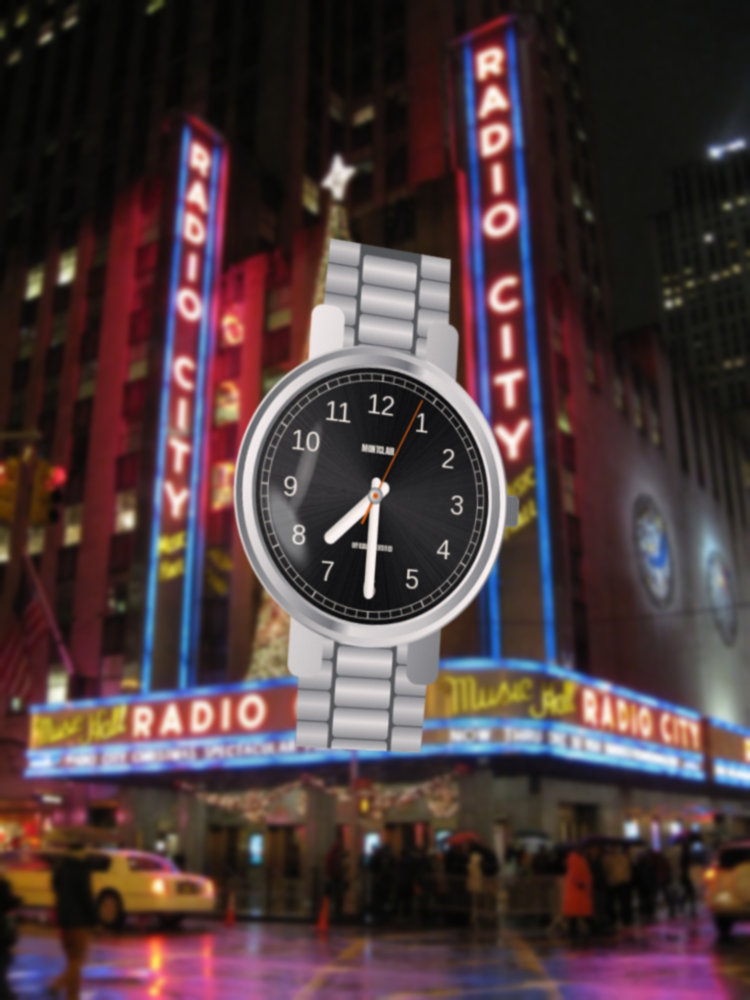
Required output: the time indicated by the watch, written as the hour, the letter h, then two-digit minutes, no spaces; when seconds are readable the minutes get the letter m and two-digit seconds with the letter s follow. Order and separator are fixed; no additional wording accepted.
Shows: 7h30m04s
